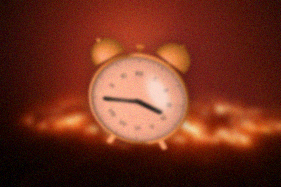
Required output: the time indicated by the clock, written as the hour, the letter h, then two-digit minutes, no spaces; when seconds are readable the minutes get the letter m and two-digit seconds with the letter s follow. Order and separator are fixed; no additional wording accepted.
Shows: 3h45
